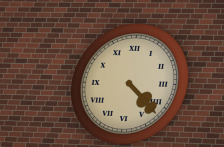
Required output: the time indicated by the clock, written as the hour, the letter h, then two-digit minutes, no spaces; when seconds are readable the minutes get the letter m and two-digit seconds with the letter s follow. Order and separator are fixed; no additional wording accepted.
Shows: 4h22
